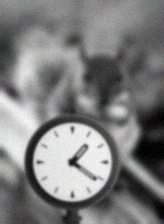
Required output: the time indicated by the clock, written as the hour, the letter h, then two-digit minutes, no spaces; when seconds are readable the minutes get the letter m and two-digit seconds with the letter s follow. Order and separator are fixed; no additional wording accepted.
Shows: 1h21
